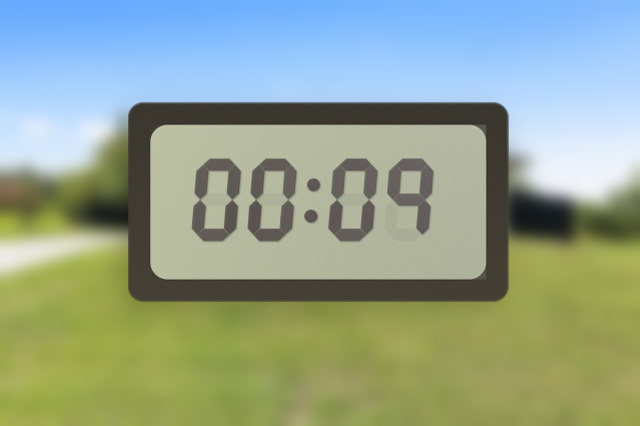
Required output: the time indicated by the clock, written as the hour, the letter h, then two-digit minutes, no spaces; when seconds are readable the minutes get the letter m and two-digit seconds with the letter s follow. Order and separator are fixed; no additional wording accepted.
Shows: 0h09
